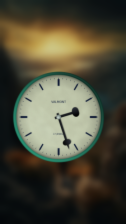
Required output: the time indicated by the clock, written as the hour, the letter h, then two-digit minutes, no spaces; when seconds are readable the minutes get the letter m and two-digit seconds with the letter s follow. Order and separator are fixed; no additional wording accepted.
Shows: 2h27
